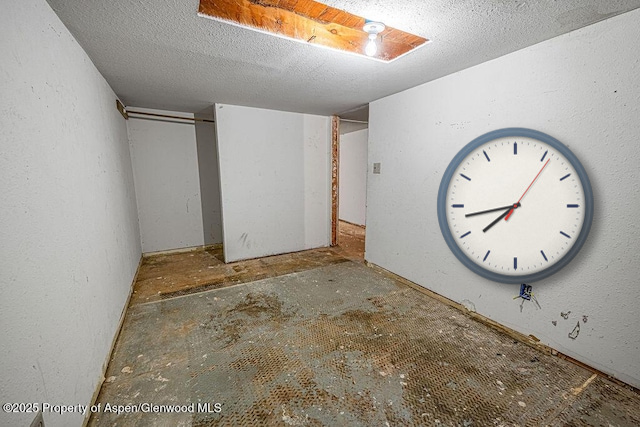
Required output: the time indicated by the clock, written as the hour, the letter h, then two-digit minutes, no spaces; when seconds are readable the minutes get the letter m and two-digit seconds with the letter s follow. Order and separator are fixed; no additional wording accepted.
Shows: 7h43m06s
